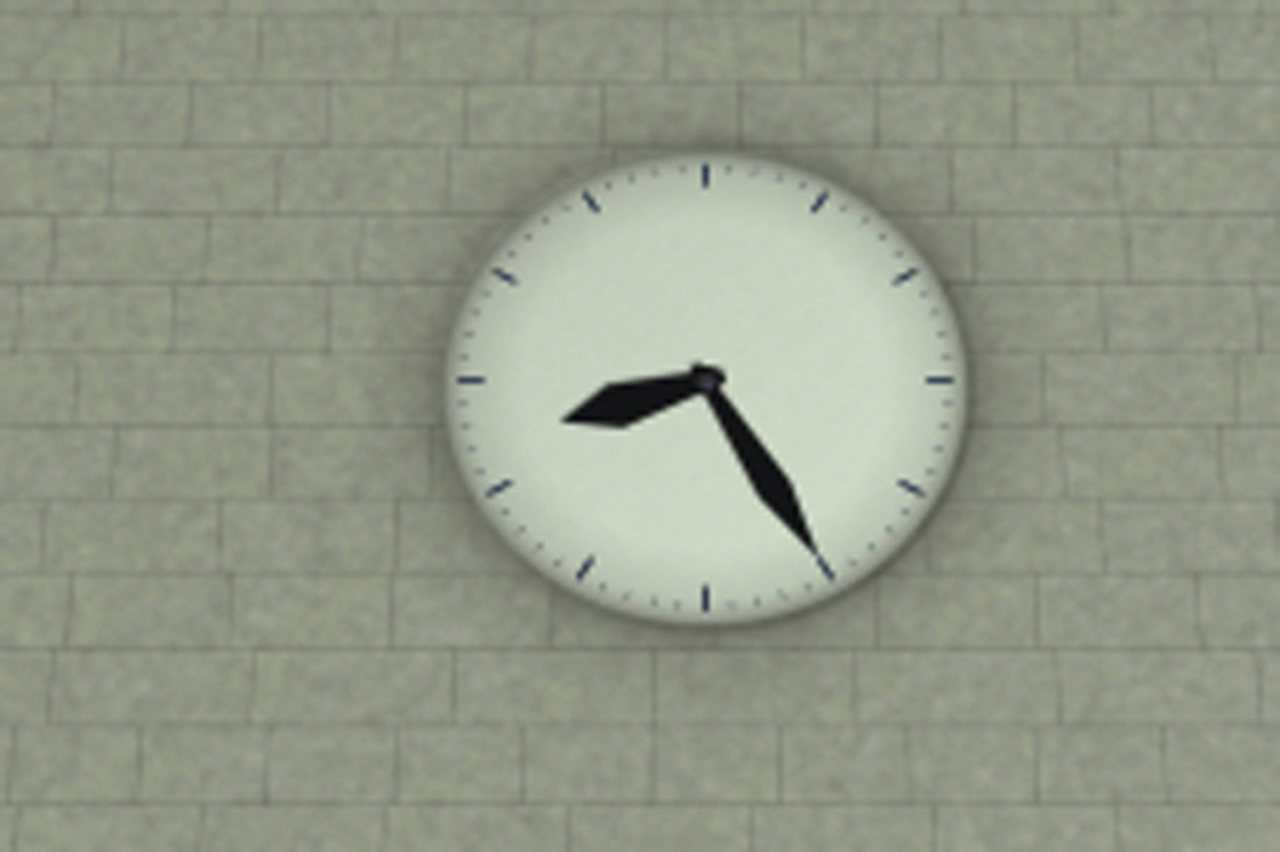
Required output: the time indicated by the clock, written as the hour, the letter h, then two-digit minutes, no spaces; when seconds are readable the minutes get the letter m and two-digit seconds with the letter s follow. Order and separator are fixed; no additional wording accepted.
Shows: 8h25
